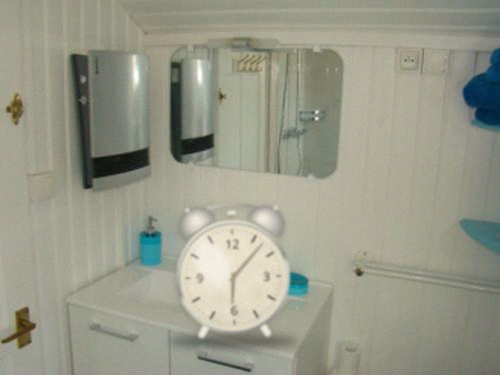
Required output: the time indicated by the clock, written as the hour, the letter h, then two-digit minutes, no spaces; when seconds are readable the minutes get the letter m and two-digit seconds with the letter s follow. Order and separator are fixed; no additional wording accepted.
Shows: 6h07
